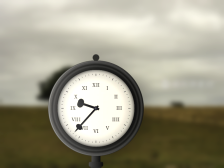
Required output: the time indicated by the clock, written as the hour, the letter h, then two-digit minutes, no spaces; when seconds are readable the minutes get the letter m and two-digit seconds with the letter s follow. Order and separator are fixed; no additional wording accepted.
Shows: 9h37
